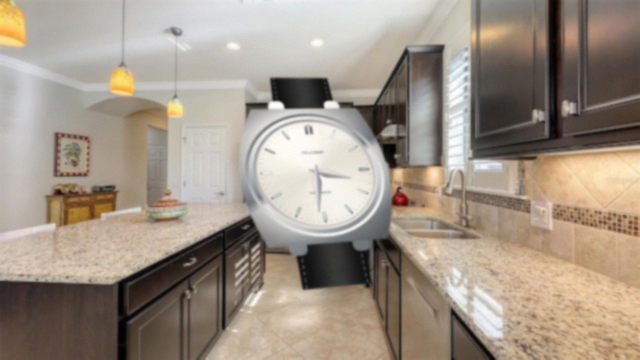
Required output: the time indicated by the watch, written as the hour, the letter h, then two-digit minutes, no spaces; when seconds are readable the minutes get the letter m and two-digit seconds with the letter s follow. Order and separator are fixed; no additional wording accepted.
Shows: 3h31
